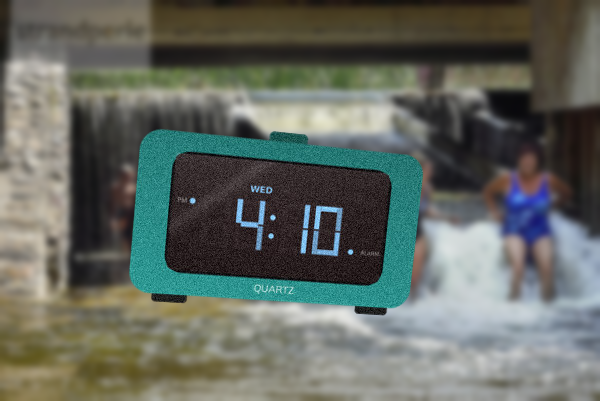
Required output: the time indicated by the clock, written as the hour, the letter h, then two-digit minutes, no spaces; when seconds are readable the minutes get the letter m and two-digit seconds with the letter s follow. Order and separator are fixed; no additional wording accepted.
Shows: 4h10
